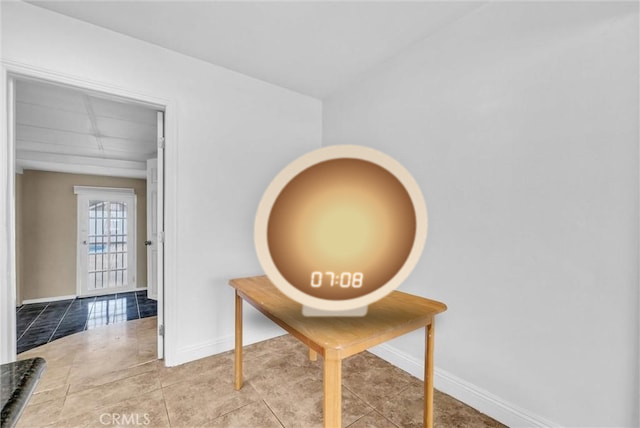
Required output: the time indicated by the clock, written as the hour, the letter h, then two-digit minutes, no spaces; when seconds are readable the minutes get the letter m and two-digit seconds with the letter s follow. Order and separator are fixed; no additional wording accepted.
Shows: 7h08
